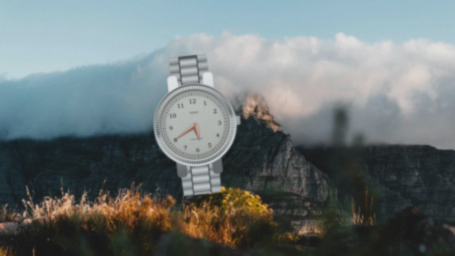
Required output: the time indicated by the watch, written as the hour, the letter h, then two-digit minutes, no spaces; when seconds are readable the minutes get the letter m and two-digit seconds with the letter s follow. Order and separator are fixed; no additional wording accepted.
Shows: 5h40
